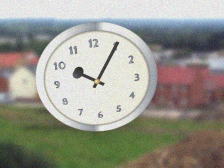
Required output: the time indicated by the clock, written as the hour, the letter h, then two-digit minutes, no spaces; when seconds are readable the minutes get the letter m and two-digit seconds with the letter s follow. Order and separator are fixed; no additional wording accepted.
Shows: 10h05
